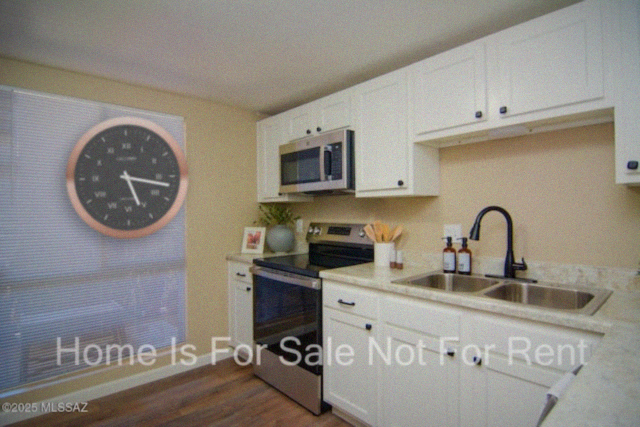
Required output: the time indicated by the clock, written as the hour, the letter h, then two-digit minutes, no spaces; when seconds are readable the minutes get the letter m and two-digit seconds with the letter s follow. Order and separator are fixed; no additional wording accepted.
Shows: 5h17
